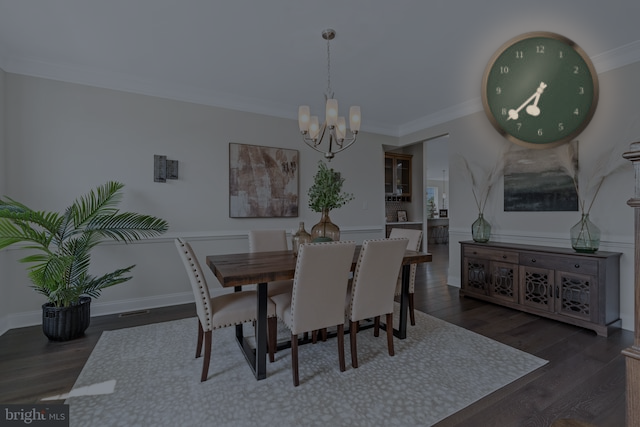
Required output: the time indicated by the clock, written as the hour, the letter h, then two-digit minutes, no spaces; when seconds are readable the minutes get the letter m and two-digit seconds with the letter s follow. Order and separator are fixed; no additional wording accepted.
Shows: 6h38
